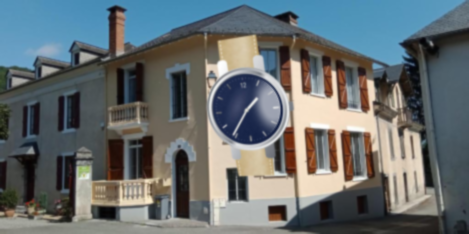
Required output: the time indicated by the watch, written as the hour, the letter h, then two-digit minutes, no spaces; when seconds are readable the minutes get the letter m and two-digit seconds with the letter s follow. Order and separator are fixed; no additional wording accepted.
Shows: 1h36
